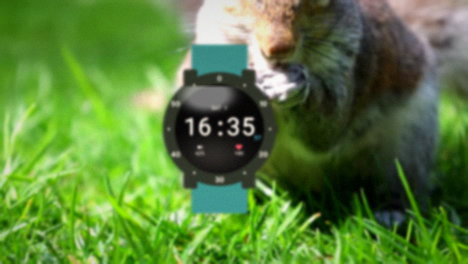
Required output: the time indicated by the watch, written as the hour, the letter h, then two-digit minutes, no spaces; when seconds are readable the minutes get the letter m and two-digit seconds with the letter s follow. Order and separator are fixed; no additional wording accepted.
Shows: 16h35
